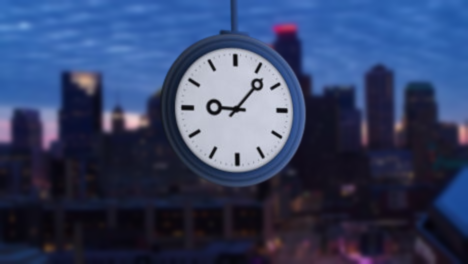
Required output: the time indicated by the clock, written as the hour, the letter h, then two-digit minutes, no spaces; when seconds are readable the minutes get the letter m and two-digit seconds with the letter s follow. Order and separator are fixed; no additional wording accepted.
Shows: 9h07
